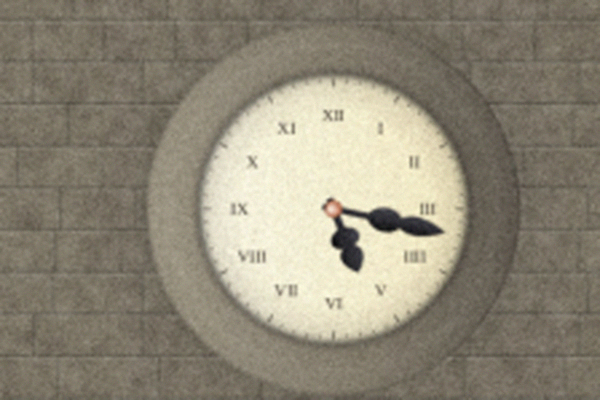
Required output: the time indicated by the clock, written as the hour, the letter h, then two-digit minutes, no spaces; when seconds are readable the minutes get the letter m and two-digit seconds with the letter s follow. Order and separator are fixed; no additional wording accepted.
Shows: 5h17
